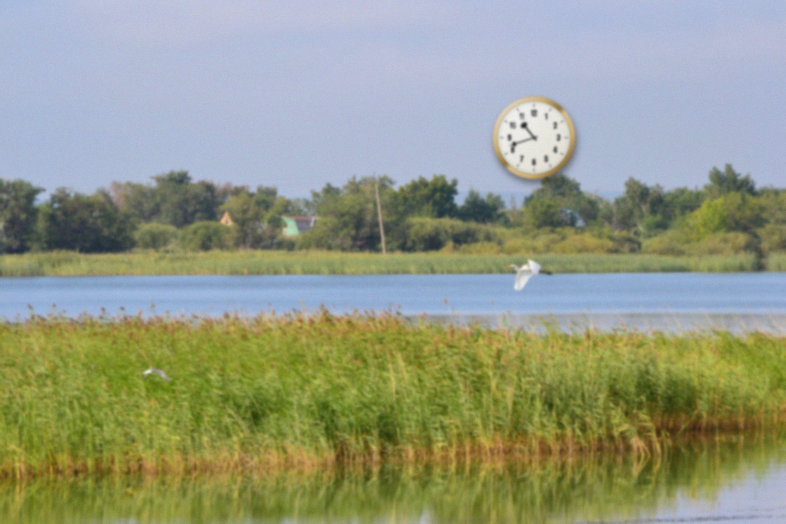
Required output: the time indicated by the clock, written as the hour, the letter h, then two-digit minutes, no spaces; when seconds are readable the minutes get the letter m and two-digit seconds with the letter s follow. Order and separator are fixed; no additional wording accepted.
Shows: 10h42
